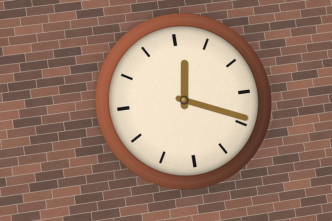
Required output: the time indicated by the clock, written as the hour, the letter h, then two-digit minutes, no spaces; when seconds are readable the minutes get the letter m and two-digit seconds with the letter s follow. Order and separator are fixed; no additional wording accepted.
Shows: 12h19
